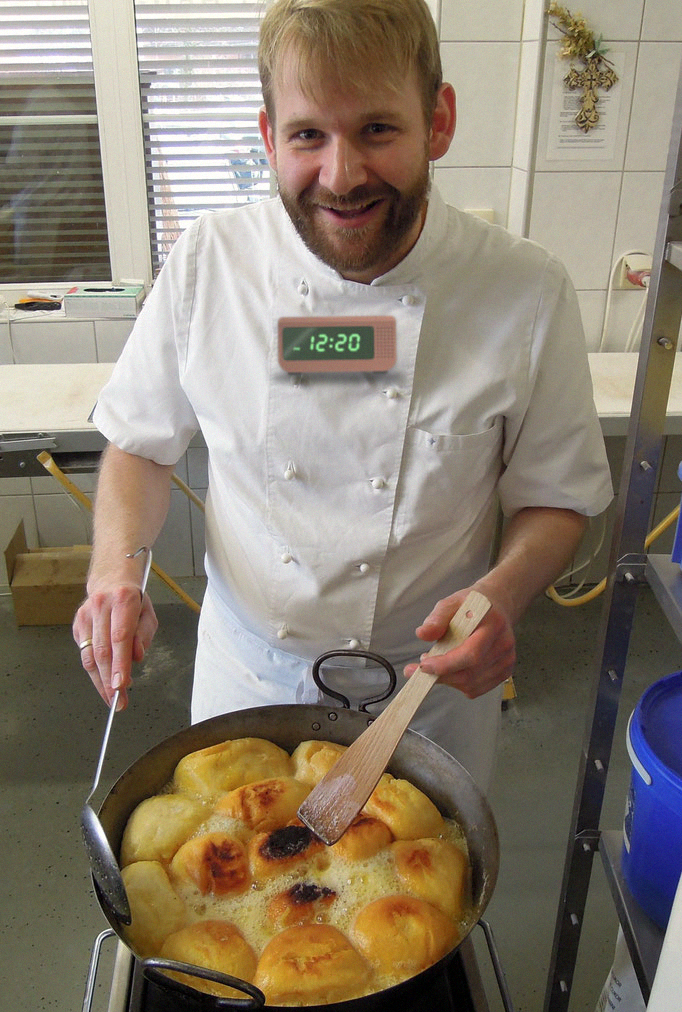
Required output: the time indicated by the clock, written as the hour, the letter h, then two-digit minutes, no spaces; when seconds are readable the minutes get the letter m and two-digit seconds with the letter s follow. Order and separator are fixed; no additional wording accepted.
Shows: 12h20
